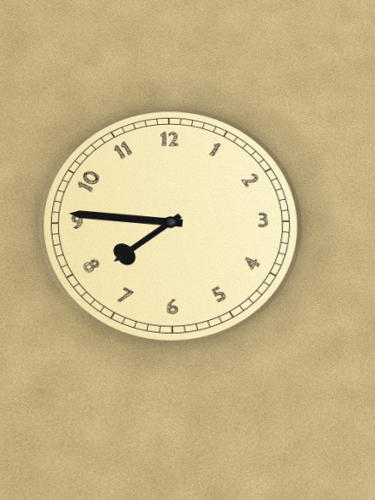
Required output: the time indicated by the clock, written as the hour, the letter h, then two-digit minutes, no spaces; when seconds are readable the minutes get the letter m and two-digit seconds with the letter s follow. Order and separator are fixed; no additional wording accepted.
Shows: 7h46
